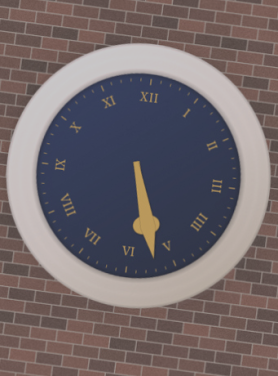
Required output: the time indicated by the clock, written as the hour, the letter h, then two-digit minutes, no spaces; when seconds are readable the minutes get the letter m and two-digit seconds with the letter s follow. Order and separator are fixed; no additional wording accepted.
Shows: 5h27
